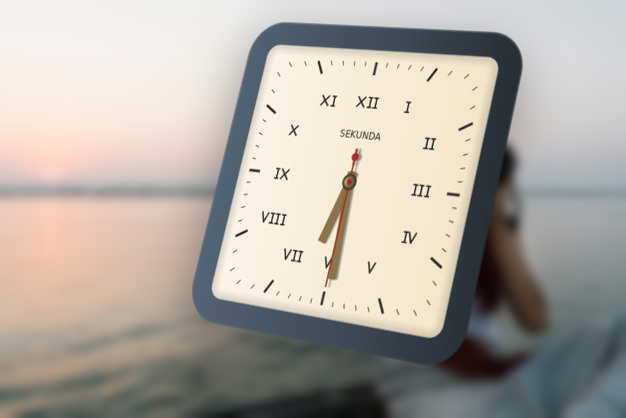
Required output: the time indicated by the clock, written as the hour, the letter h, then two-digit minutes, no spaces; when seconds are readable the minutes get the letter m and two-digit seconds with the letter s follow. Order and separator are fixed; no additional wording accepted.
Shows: 6h29m30s
